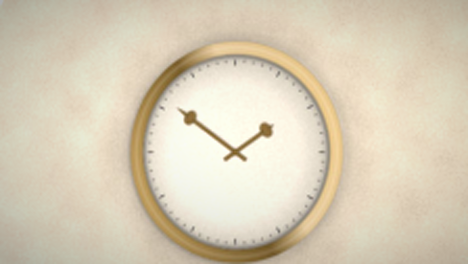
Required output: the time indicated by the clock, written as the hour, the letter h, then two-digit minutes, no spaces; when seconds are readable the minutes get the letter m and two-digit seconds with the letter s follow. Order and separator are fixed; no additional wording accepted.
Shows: 1h51
